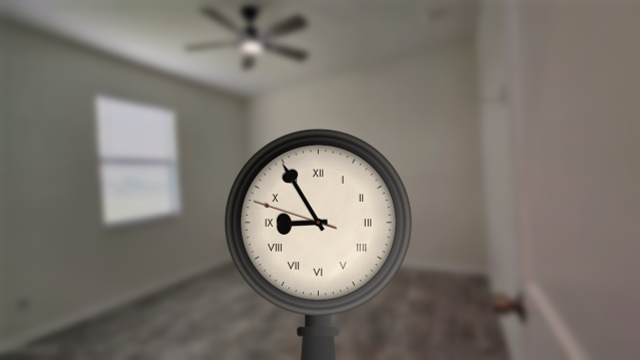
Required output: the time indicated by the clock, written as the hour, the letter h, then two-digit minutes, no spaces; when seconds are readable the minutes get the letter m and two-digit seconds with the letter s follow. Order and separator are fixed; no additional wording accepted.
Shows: 8h54m48s
